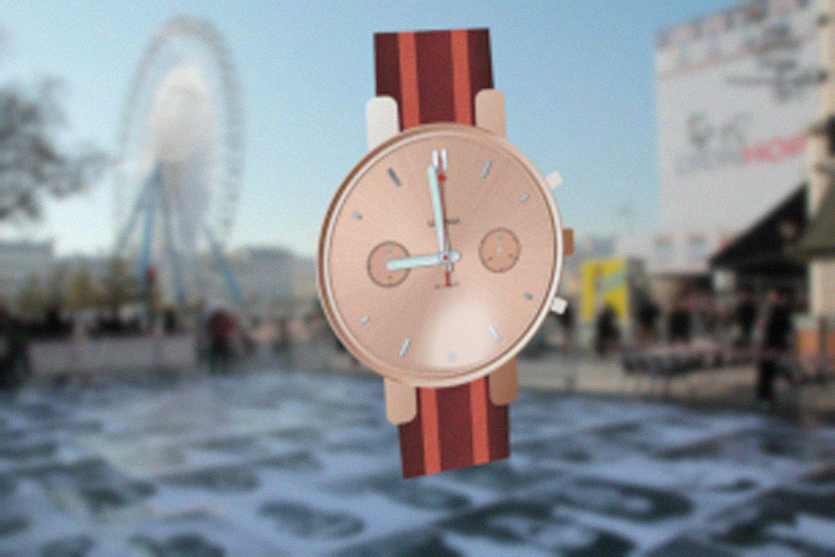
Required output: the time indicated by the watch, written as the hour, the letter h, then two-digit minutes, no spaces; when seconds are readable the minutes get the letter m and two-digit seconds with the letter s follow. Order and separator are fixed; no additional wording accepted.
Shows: 8h59
